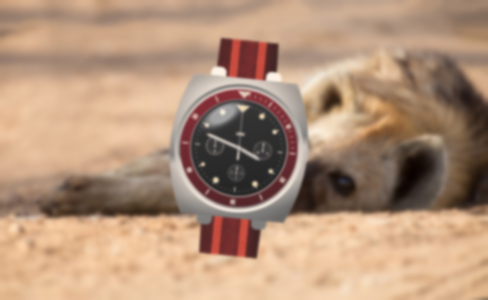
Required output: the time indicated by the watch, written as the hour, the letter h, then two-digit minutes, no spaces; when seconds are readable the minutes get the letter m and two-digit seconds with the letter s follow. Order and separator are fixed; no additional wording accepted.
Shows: 3h48
